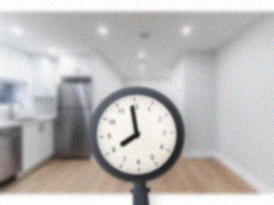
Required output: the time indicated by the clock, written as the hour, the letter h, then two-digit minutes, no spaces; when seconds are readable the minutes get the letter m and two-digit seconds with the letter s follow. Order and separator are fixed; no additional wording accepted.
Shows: 7h59
